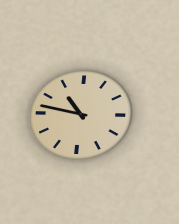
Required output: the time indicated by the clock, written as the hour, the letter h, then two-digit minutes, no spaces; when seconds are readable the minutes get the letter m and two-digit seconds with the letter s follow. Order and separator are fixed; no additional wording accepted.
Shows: 10h47
